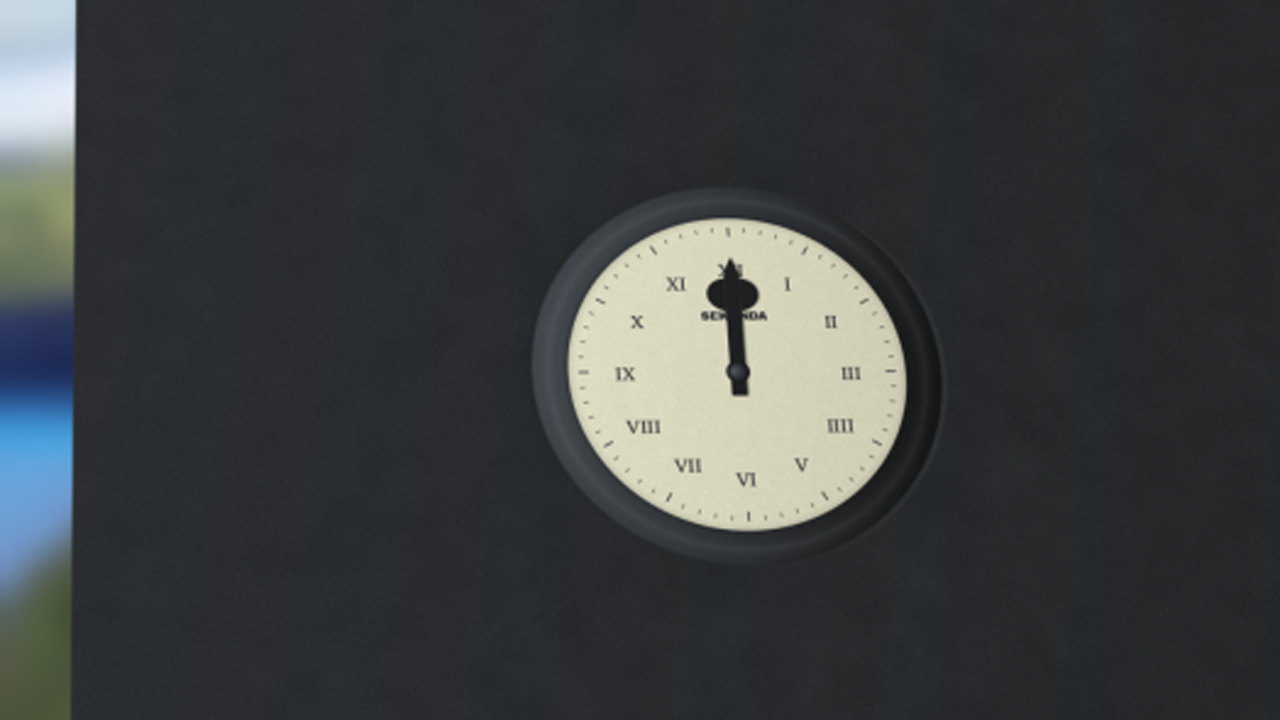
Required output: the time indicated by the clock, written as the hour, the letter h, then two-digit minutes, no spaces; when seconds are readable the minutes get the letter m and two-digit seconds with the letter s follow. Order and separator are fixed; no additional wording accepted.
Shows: 12h00
